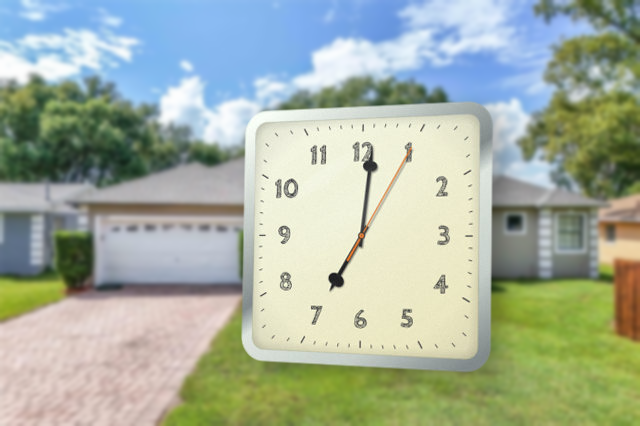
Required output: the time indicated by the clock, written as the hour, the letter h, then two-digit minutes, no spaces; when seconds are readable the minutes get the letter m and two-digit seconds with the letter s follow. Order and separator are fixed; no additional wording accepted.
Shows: 7h01m05s
